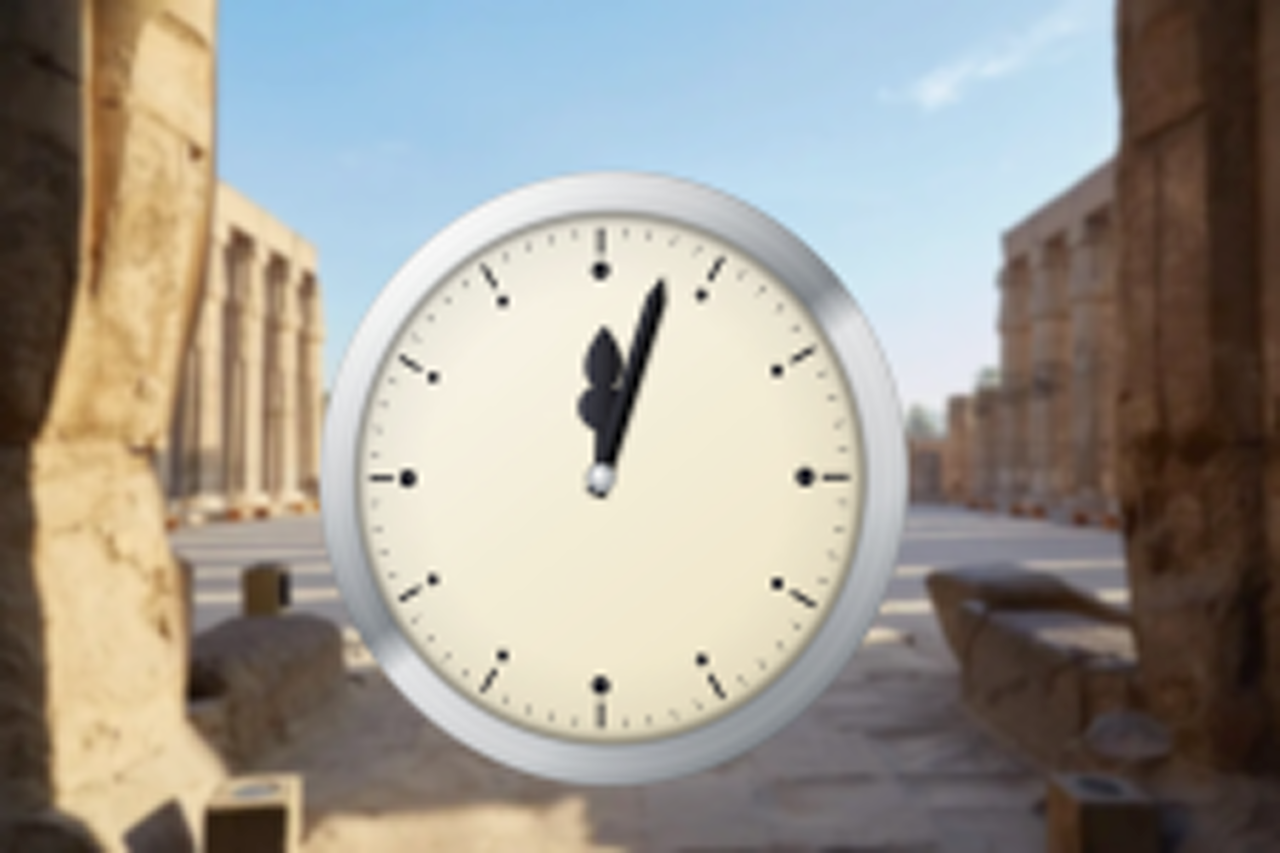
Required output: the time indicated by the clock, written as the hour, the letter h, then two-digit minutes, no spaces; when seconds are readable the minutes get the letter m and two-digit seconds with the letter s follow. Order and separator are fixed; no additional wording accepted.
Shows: 12h03
